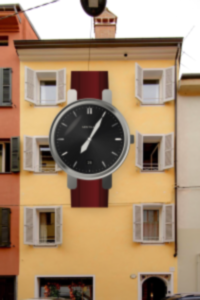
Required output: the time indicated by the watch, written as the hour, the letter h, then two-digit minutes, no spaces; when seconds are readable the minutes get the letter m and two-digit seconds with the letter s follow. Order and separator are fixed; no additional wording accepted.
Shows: 7h05
